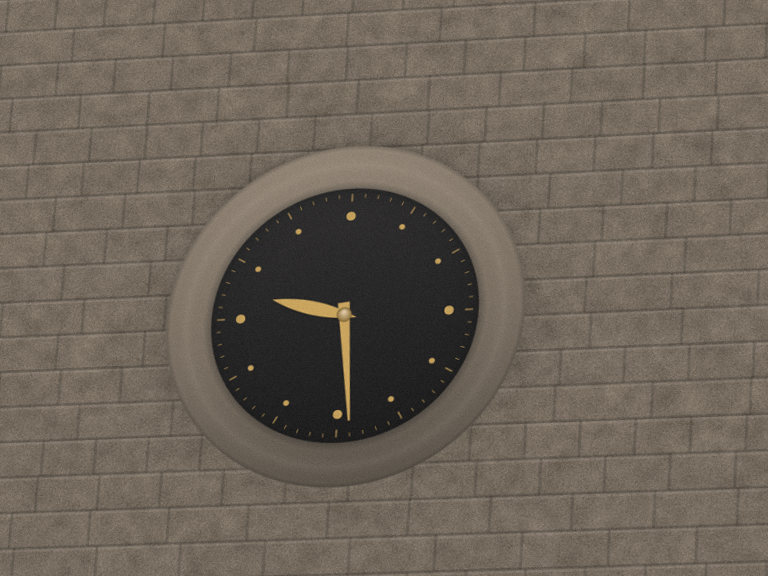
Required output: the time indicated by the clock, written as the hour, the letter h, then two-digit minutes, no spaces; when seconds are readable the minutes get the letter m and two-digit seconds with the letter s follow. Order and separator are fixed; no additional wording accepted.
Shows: 9h29
